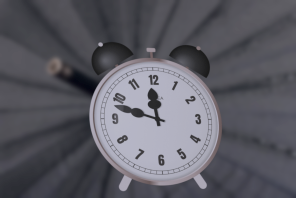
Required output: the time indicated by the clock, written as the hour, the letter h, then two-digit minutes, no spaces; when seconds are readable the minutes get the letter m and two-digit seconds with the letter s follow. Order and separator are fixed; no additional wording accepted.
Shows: 11h48
